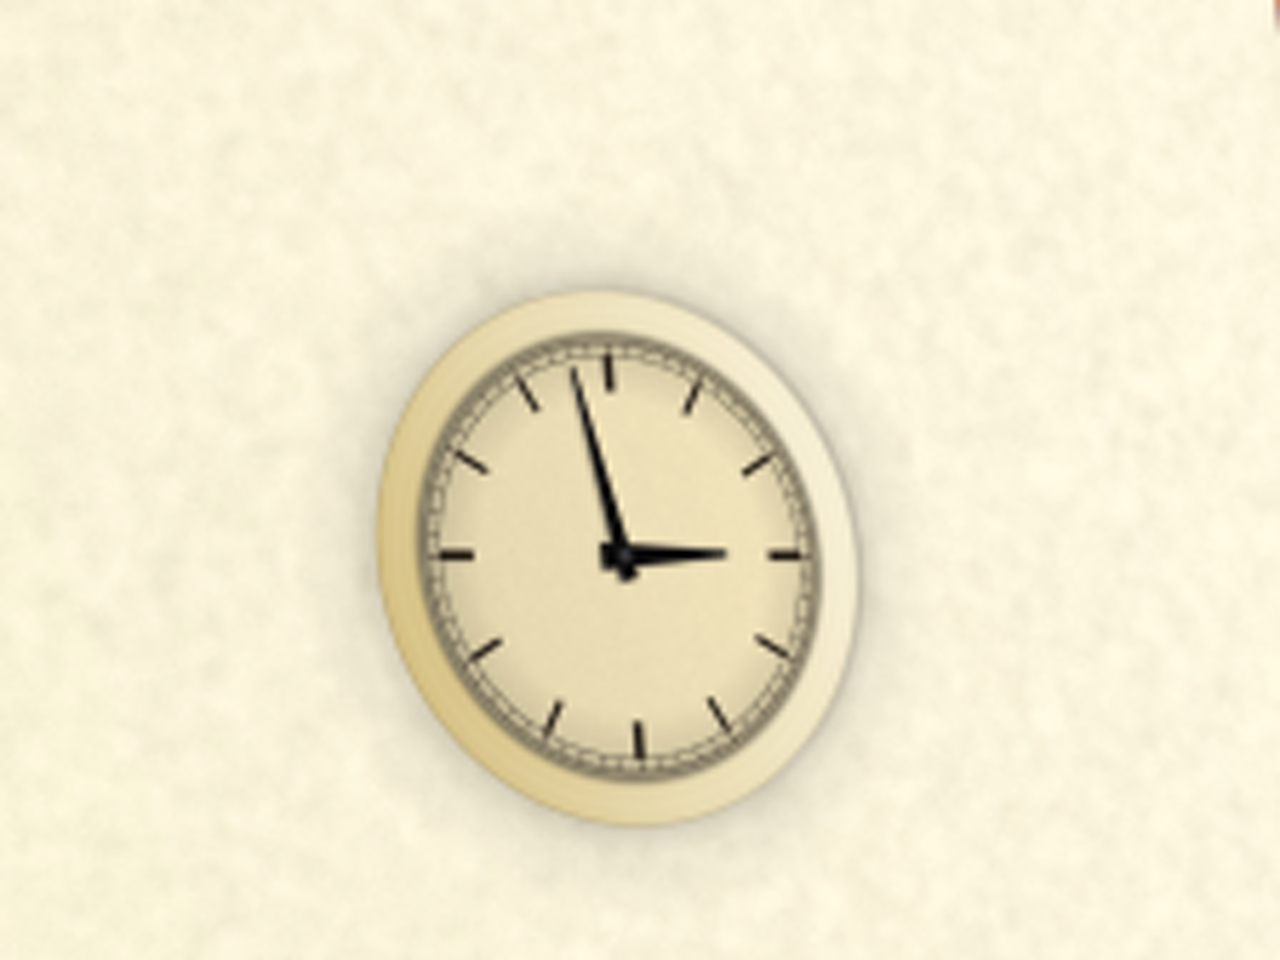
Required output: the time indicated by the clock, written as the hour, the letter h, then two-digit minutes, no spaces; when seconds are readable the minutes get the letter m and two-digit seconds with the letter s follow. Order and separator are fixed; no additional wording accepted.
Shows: 2h58
